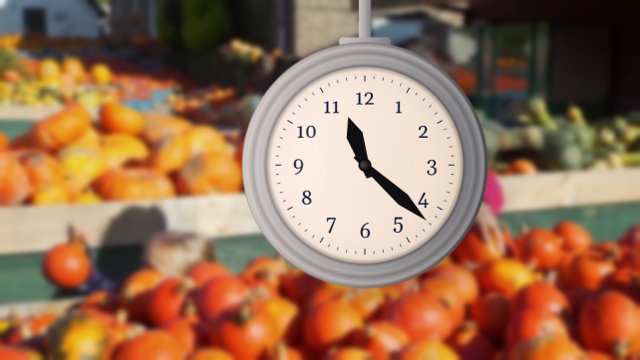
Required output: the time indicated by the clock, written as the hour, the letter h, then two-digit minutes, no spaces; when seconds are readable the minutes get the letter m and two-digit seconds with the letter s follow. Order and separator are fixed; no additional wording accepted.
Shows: 11h22
